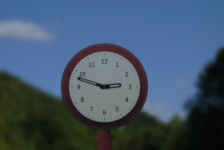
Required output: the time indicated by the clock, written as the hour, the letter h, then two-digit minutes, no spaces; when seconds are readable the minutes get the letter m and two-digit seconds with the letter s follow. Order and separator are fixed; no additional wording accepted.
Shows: 2h48
